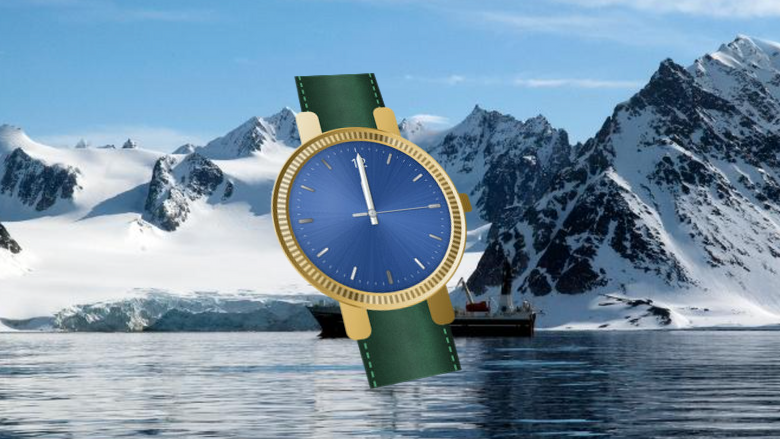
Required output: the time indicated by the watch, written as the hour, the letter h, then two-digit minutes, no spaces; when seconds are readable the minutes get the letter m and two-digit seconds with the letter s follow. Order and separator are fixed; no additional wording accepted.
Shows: 12h00m15s
